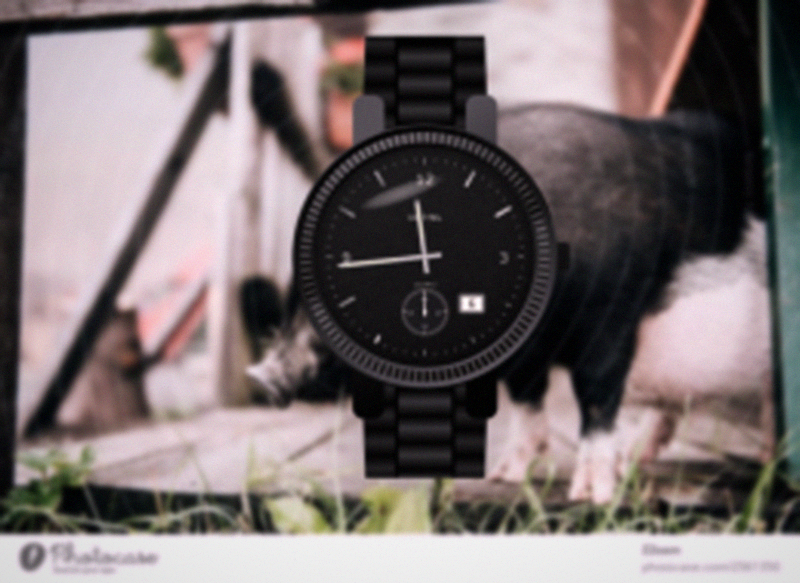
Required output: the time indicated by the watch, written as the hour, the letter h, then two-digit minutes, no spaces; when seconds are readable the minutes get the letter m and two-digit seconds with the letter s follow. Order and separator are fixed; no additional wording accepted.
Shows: 11h44
